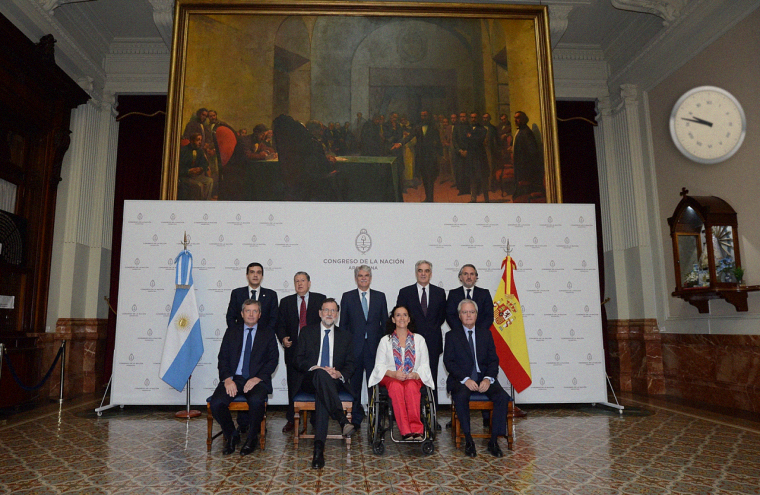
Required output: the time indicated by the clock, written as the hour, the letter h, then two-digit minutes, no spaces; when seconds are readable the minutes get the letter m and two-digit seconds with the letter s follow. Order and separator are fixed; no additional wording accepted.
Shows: 9h47
